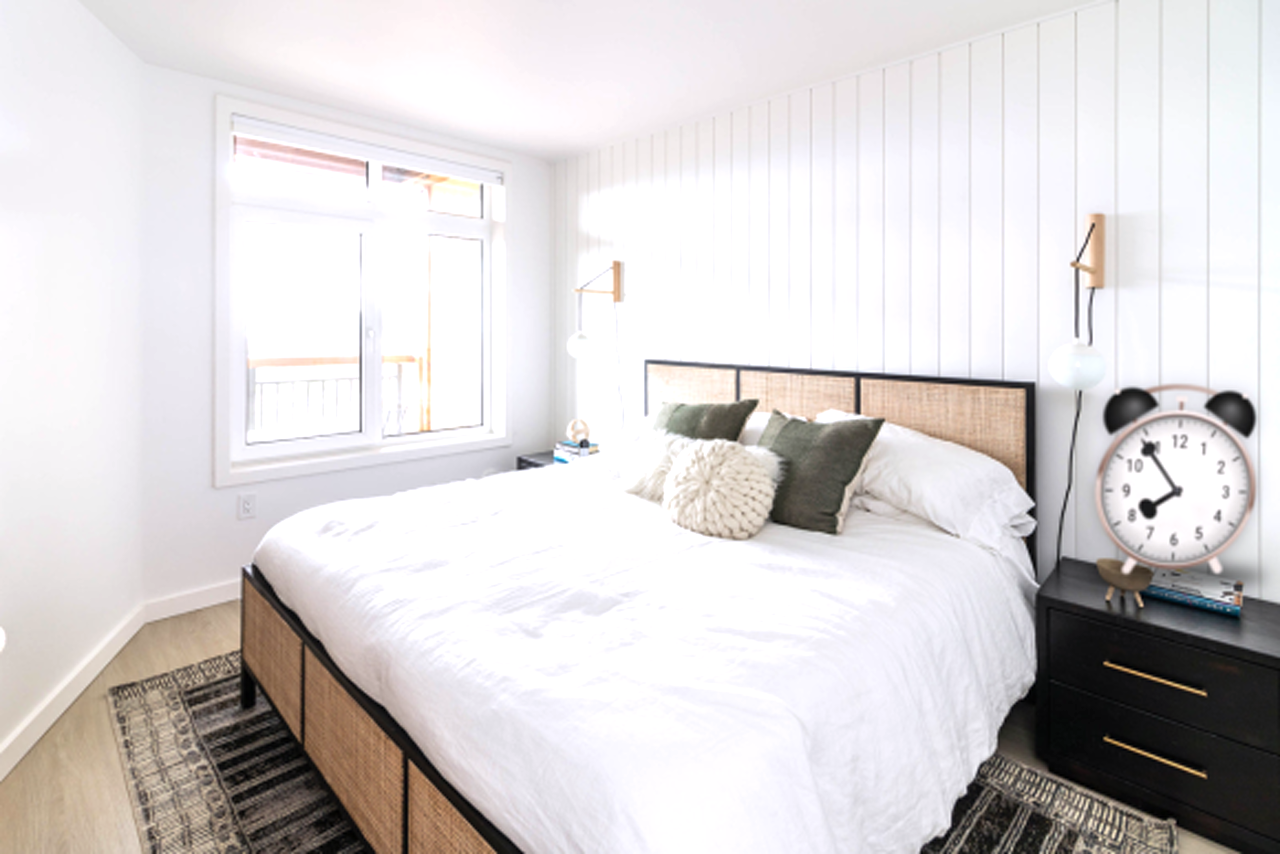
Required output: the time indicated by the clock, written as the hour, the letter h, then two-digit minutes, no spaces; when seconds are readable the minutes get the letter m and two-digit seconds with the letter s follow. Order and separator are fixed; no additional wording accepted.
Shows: 7h54
